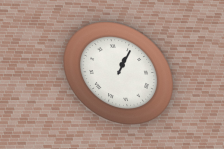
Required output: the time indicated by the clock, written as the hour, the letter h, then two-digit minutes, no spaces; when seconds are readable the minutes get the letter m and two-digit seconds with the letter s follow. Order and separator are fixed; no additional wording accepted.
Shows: 1h06
